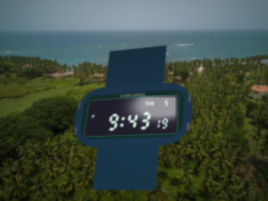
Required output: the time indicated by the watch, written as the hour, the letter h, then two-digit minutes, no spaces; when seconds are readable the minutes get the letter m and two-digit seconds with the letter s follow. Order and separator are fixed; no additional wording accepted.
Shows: 9h43m19s
